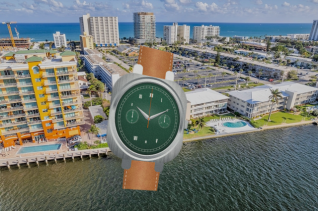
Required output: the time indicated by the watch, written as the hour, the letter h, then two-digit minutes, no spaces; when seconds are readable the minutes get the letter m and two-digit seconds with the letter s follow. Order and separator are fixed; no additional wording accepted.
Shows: 10h10
